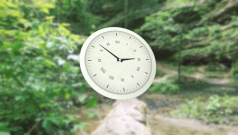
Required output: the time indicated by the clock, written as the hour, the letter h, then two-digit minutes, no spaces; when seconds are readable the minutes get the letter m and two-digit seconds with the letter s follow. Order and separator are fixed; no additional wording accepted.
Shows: 2h52
